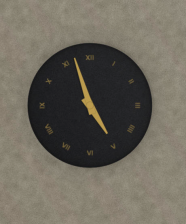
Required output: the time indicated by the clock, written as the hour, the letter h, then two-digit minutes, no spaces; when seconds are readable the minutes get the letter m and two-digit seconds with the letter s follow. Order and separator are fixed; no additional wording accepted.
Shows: 4h57
